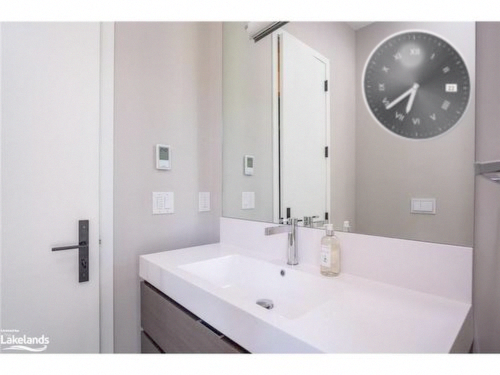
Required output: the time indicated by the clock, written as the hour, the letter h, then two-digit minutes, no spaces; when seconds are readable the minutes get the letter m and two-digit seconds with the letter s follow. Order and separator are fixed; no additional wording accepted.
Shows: 6h39
